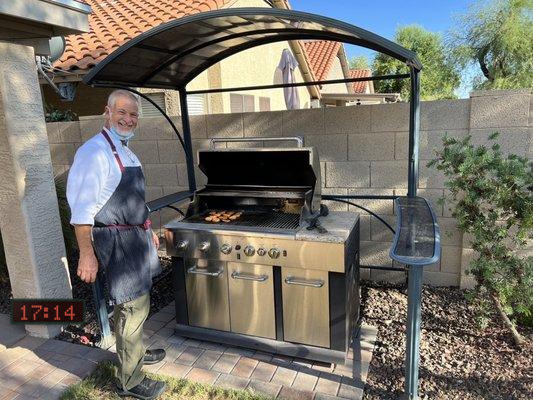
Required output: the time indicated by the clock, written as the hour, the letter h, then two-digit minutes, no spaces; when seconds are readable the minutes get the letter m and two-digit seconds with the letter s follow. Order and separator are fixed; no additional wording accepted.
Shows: 17h14
